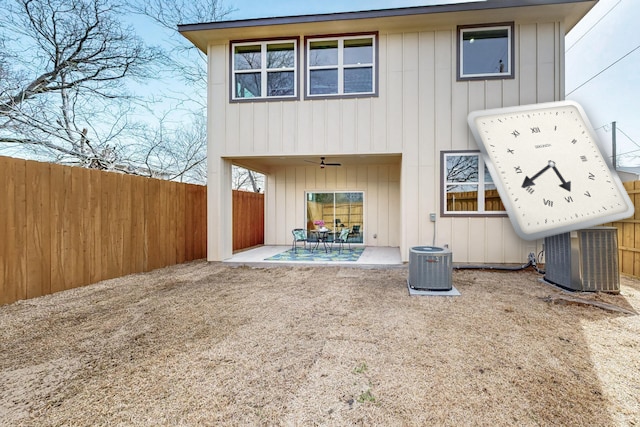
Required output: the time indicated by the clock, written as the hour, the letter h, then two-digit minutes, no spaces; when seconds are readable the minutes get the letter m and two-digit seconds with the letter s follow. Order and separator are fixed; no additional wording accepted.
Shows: 5h41
